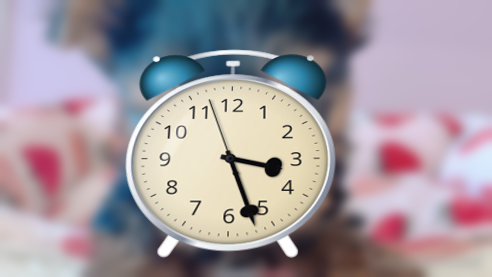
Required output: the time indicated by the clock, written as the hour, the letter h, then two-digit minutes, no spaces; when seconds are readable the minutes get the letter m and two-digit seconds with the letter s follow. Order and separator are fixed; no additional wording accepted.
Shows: 3h26m57s
